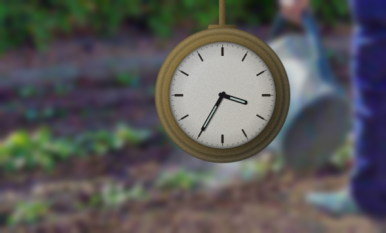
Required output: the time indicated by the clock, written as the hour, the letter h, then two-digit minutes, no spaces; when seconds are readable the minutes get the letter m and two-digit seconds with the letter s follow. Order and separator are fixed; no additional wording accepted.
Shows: 3h35
